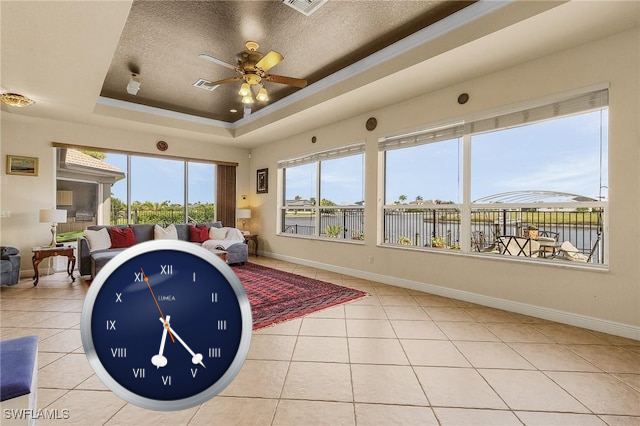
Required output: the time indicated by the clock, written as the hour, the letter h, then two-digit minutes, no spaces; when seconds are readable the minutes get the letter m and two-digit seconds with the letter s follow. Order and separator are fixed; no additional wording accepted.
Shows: 6h22m56s
